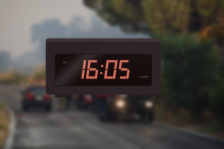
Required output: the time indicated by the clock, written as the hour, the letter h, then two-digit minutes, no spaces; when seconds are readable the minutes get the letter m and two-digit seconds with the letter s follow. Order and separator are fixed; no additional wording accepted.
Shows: 16h05
